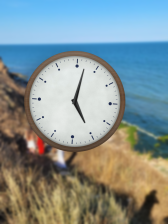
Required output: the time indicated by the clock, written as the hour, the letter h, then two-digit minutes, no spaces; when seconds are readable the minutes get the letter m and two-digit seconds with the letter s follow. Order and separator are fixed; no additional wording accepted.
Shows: 5h02
